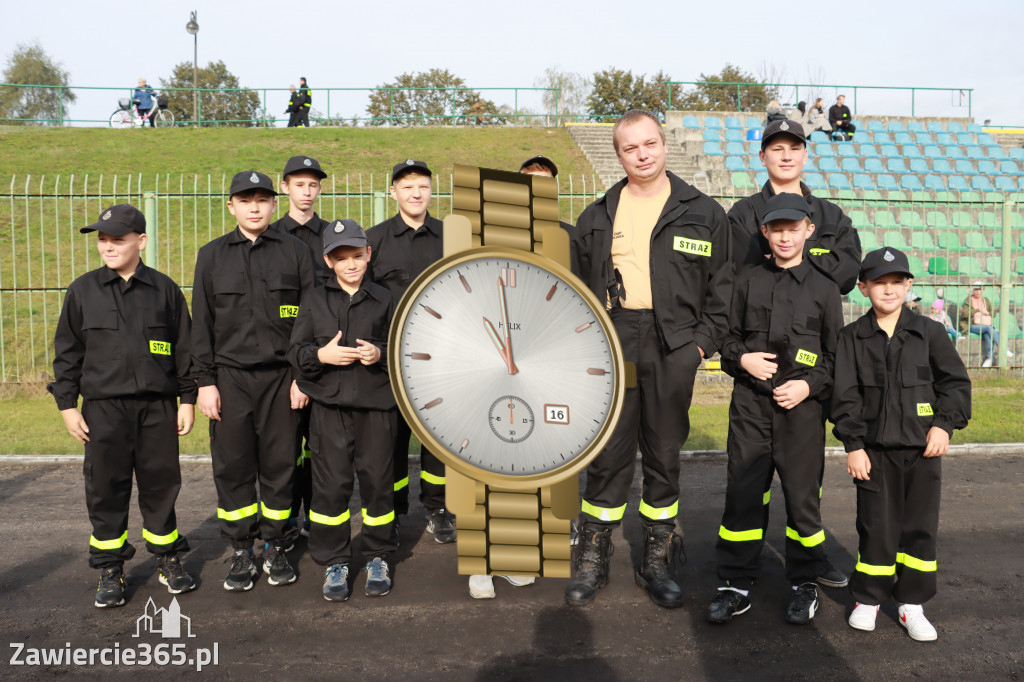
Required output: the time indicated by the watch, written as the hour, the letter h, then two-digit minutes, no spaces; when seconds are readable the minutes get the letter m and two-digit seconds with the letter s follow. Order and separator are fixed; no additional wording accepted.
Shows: 10h59
